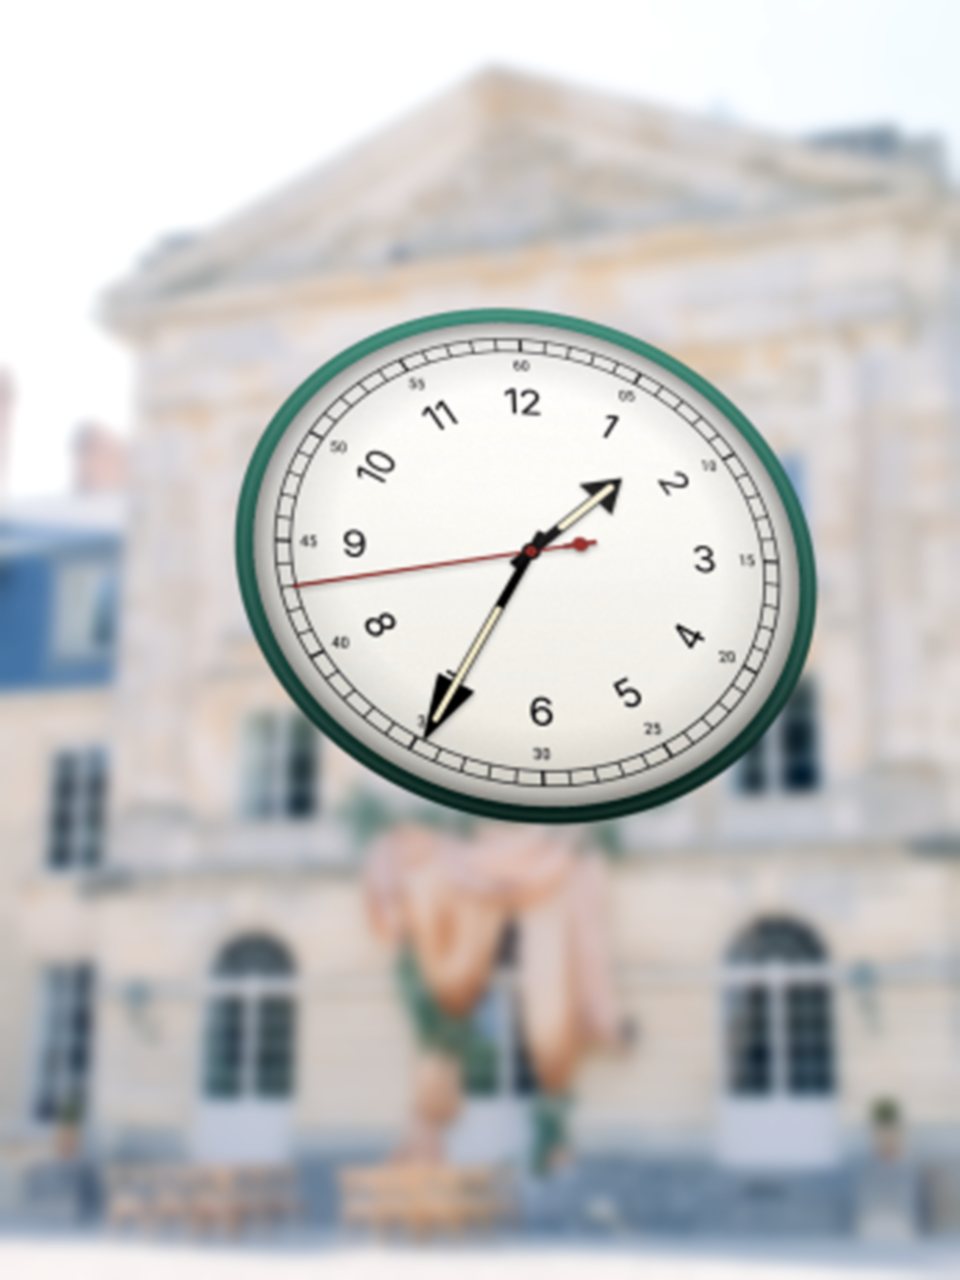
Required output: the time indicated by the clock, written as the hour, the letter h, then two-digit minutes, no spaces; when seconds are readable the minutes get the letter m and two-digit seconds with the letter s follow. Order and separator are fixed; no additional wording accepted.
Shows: 1h34m43s
